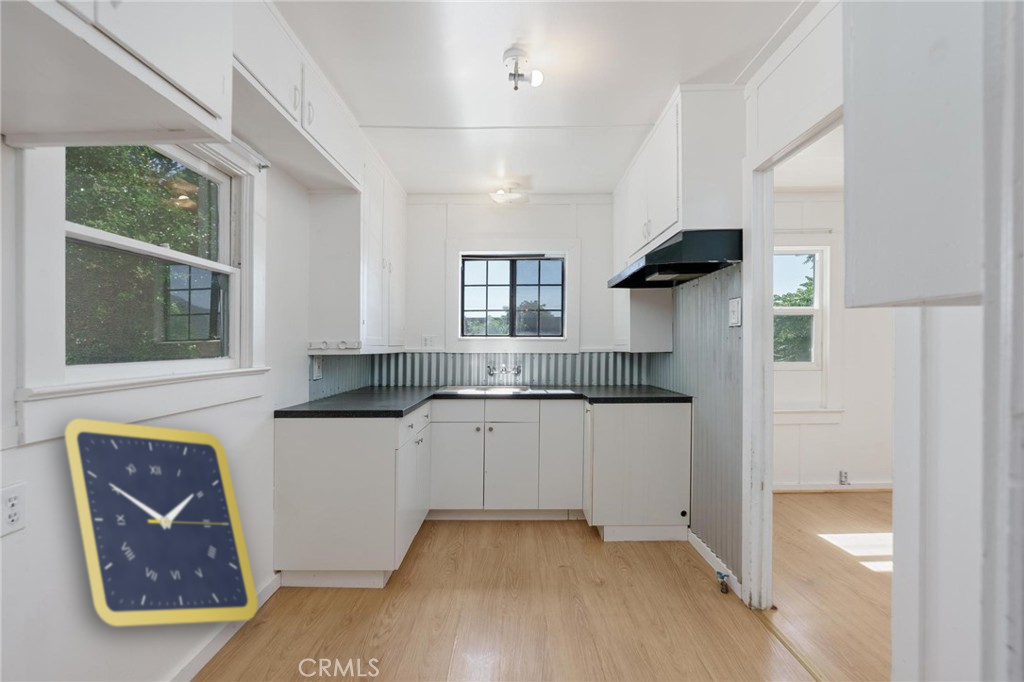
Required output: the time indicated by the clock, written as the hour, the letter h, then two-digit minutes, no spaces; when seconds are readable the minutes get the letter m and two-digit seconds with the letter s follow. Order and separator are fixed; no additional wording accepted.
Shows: 1h50m15s
